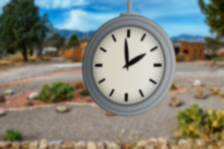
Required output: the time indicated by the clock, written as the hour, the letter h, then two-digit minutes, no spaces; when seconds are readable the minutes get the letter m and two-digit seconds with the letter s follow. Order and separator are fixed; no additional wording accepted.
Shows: 1h59
